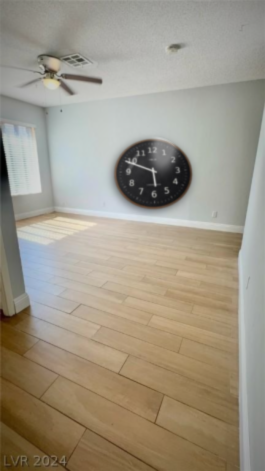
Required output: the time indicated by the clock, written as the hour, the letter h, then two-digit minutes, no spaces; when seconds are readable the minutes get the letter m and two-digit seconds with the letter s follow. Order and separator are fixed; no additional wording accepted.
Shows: 5h49
